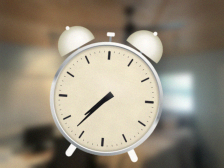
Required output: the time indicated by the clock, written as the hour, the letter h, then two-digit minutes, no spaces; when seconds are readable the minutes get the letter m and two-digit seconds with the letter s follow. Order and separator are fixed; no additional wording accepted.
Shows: 7h37
